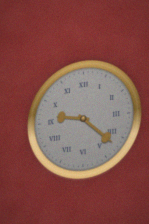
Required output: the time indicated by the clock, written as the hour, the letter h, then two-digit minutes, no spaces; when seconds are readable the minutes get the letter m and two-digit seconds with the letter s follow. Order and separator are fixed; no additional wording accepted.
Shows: 9h22
